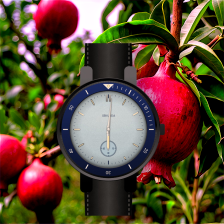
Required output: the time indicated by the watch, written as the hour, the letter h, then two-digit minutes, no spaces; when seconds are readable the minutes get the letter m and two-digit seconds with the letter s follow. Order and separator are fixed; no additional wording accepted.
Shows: 6h01
